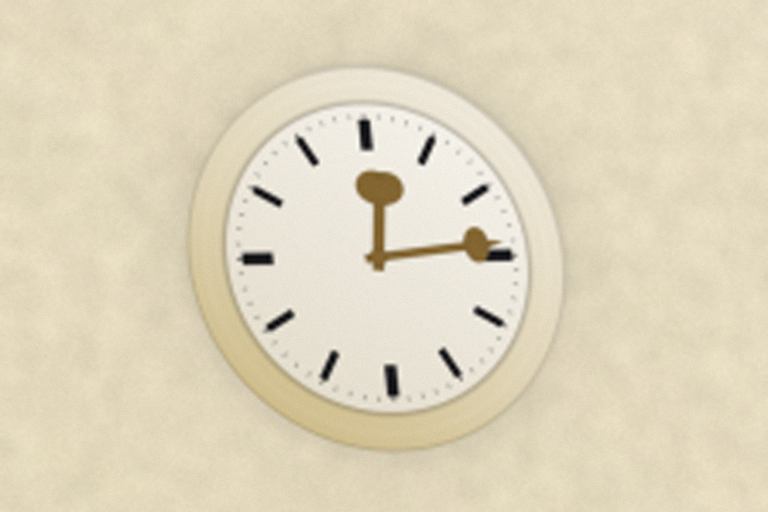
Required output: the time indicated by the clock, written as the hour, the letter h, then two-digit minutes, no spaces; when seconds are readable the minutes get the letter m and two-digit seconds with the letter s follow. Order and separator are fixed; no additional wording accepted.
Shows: 12h14
